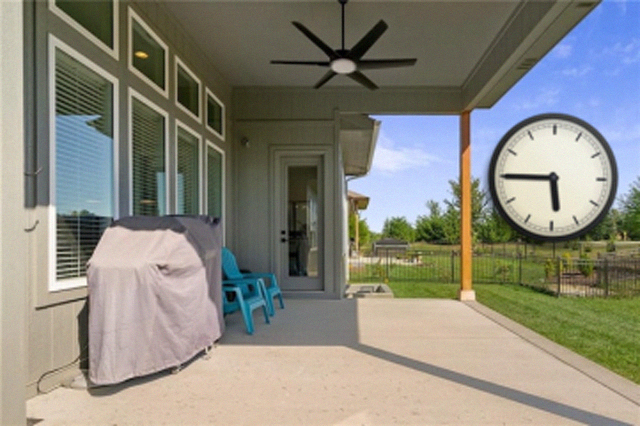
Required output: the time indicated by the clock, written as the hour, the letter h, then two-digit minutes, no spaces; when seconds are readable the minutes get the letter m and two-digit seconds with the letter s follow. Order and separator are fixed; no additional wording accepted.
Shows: 5h45
